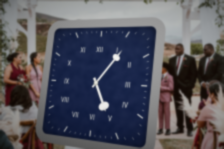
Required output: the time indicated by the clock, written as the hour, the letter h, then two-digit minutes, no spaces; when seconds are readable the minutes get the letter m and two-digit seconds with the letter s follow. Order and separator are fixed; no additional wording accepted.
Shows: 5h06
